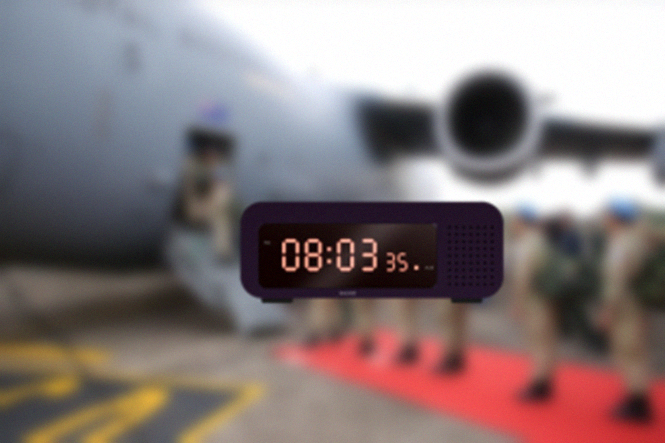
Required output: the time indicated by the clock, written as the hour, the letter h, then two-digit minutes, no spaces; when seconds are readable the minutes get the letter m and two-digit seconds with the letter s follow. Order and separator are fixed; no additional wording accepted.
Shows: 8h03m35s
